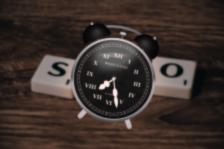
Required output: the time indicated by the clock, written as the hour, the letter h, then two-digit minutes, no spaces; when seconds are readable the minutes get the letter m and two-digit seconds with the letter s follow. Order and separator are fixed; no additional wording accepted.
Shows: 7h27
